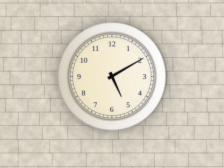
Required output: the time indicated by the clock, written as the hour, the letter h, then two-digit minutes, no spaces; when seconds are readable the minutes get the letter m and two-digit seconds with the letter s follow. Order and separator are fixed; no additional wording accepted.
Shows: 5h10
